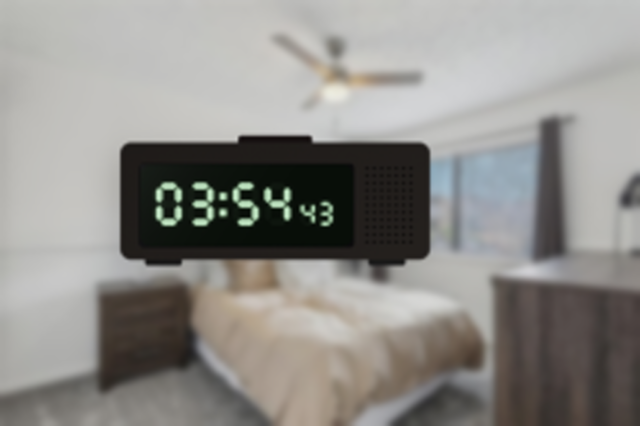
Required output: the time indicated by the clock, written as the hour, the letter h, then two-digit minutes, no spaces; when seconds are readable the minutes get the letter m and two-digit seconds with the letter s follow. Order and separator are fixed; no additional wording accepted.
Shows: 3h54m43s
